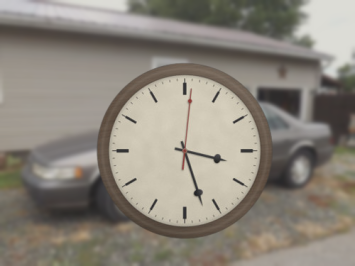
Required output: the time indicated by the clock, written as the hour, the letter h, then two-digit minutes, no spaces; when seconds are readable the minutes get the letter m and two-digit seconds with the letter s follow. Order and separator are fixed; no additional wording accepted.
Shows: 3h27m01s
